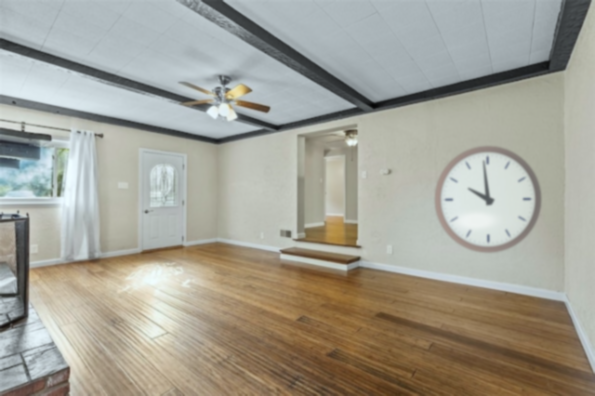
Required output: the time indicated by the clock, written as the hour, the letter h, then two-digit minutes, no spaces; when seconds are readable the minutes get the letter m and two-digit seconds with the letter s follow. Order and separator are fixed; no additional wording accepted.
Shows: 9h59
